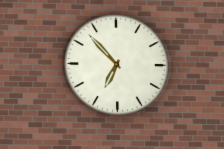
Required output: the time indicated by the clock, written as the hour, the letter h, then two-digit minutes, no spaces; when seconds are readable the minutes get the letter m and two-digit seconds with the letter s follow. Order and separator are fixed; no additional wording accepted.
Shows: 6h53
